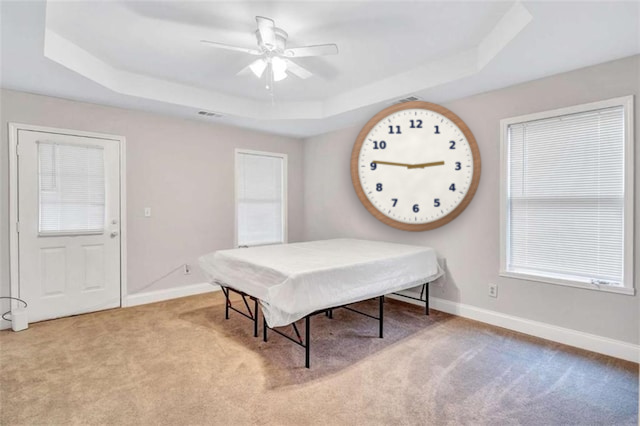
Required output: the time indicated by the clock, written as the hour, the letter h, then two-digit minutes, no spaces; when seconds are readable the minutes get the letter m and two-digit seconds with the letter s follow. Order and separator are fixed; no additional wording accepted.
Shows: 2h46
